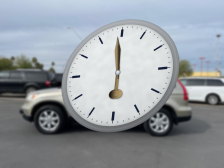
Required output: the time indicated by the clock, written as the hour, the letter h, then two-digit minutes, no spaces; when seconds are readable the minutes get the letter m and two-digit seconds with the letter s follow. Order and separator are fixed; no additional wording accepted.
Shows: 5h59
